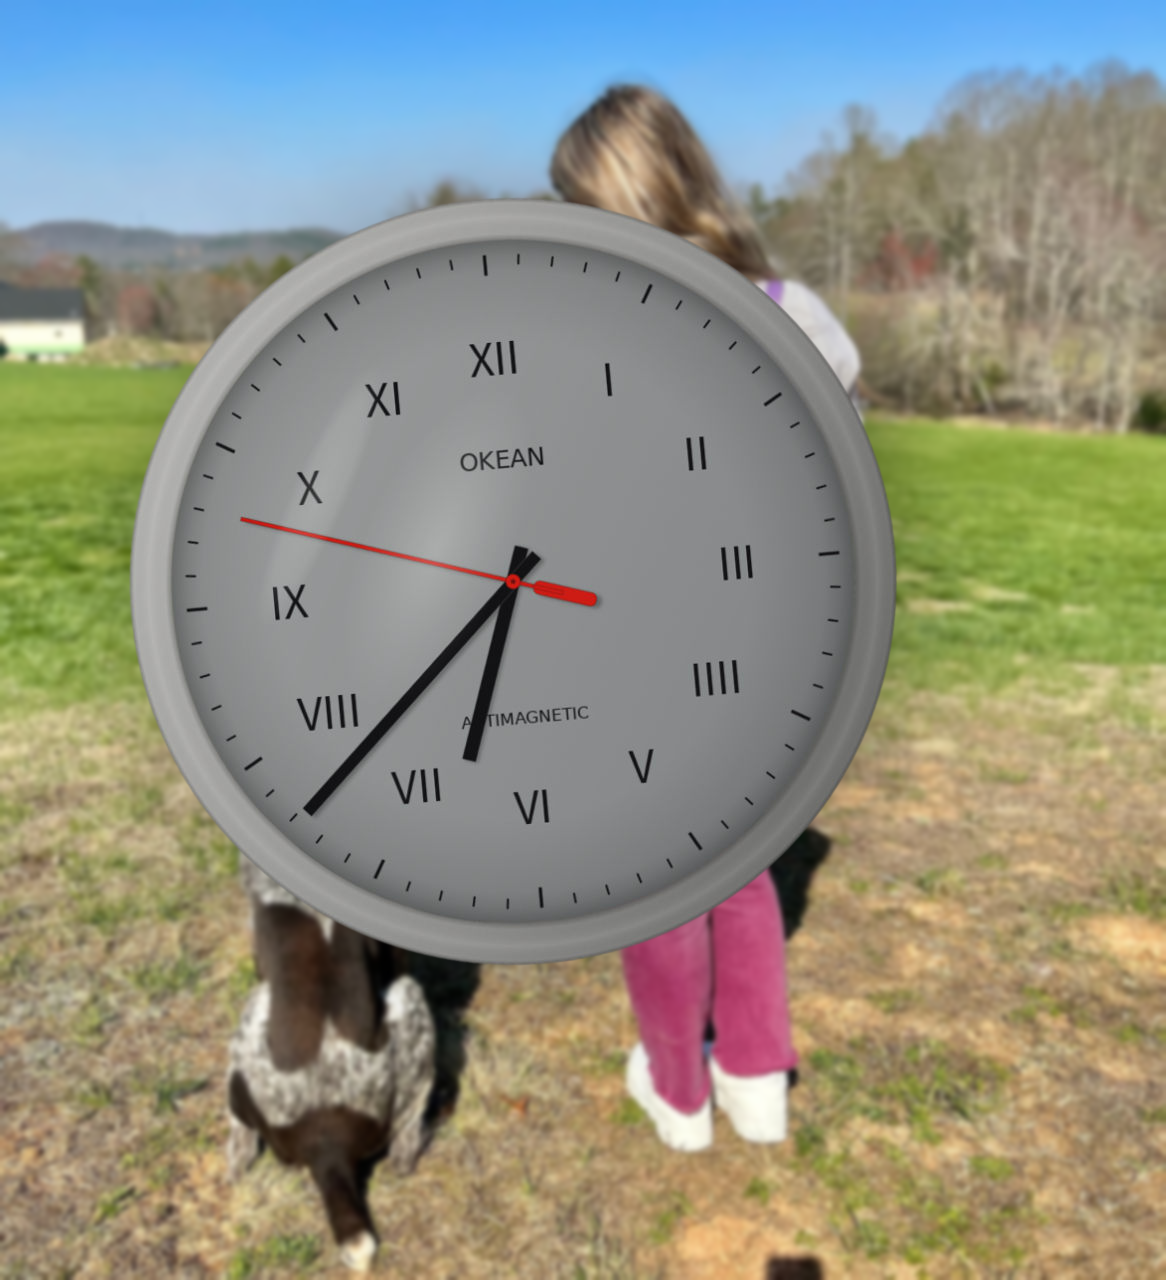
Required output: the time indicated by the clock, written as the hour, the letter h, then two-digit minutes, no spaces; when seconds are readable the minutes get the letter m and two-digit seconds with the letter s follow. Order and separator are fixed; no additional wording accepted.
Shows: 6h37m48s
